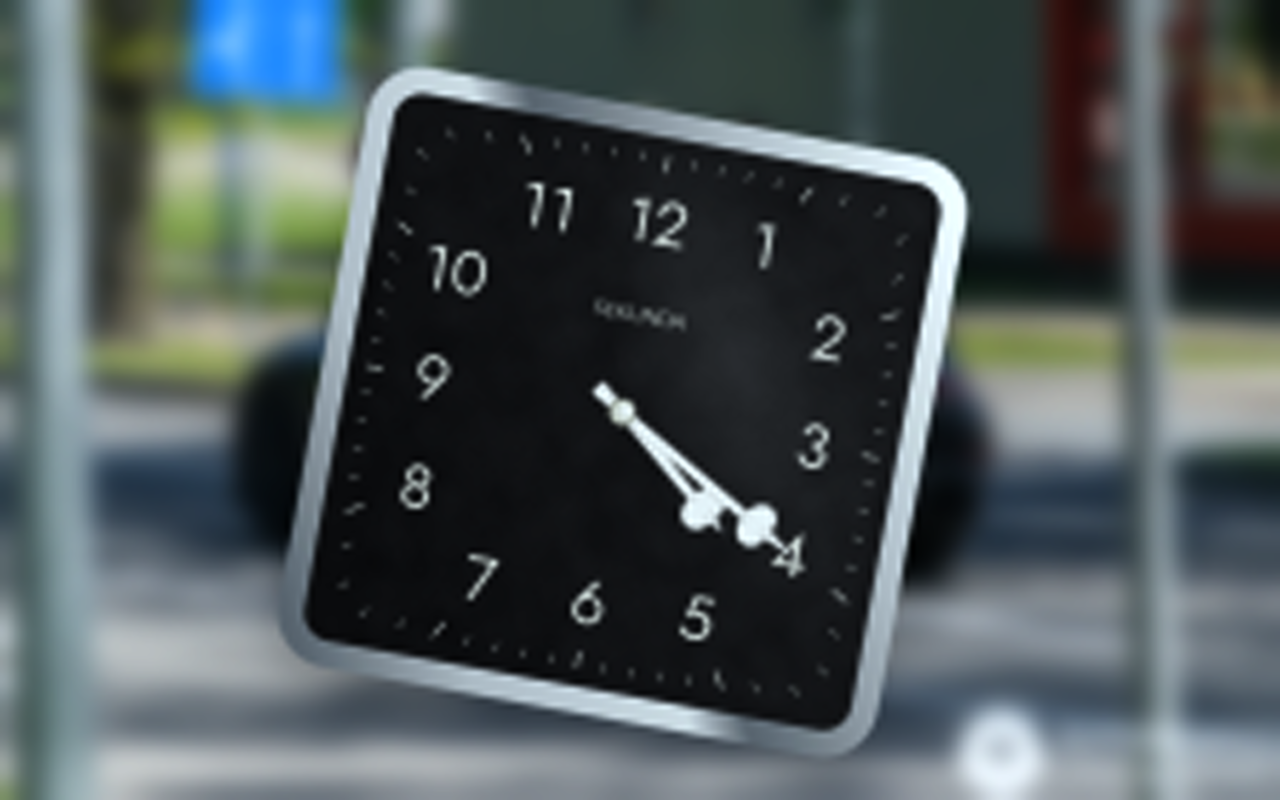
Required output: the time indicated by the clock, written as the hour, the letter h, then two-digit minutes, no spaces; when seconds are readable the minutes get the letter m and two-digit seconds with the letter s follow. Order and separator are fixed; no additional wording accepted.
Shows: 4h20
